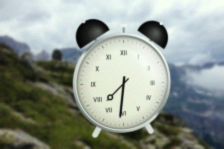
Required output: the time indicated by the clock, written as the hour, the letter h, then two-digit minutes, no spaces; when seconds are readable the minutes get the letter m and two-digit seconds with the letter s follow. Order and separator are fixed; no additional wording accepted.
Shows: 7h31
